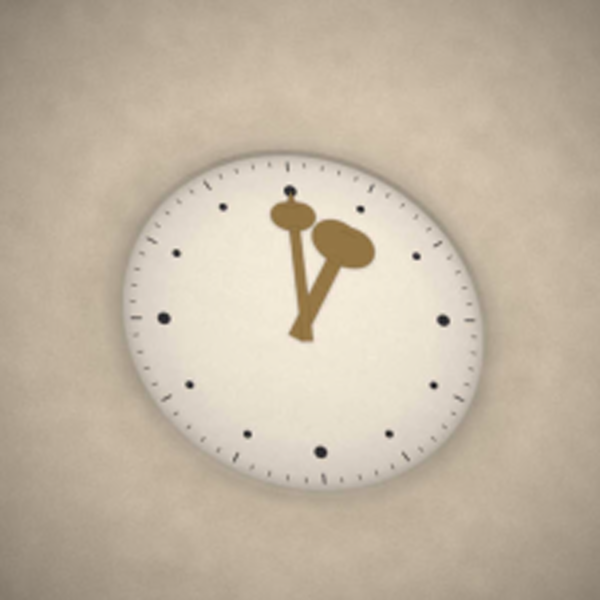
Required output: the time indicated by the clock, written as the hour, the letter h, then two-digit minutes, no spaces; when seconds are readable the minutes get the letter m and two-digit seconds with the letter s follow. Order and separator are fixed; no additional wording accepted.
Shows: 1h00
